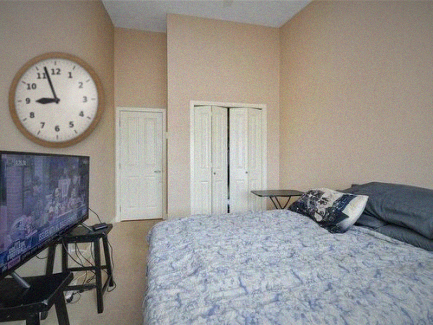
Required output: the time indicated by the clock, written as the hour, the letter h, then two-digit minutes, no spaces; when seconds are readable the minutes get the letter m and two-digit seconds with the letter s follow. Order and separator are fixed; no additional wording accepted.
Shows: 8h57
